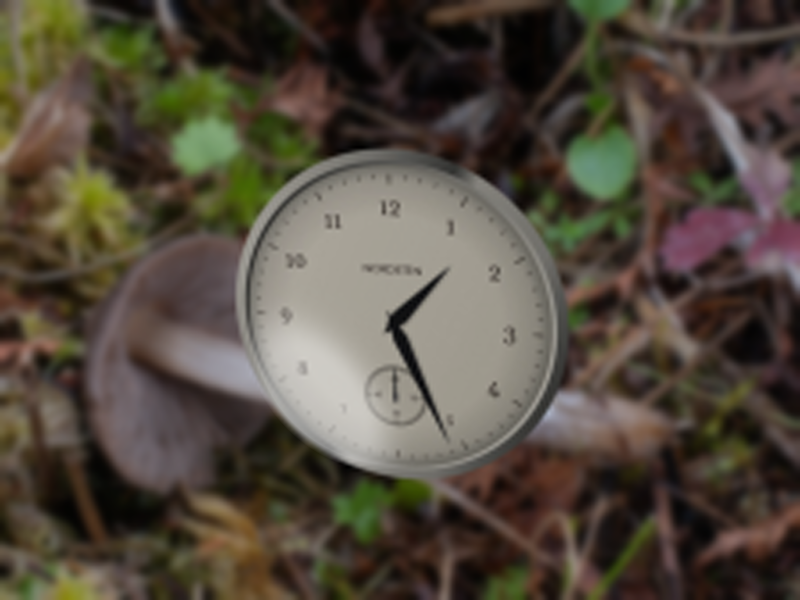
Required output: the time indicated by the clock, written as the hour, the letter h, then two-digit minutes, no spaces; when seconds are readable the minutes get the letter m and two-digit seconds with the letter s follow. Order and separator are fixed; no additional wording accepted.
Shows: 1h26
